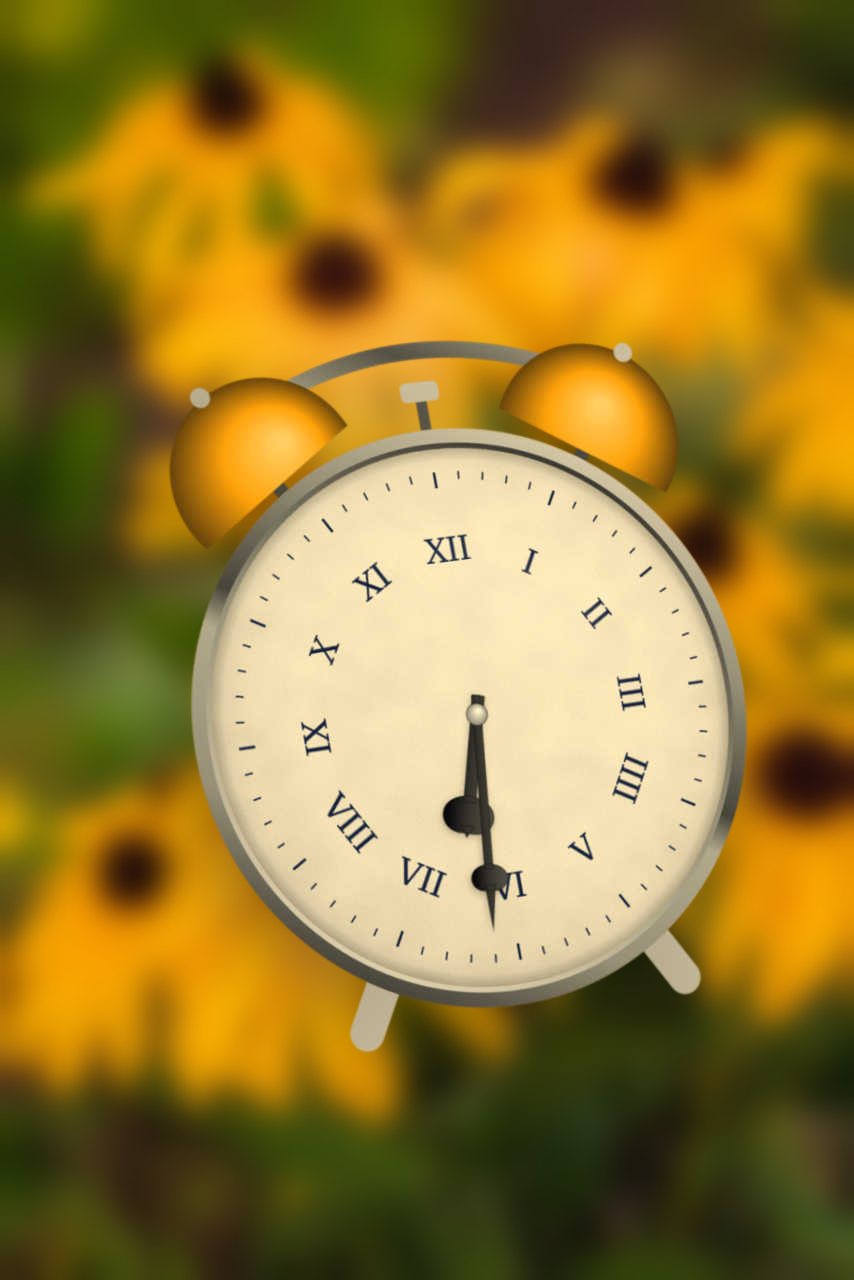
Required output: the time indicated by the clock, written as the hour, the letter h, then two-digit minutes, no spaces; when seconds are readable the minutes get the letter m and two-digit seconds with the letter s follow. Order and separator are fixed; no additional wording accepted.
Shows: 6h31
